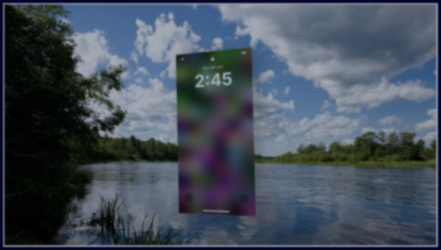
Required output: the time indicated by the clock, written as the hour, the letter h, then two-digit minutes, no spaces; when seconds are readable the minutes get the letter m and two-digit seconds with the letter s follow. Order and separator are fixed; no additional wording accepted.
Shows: 2h45
